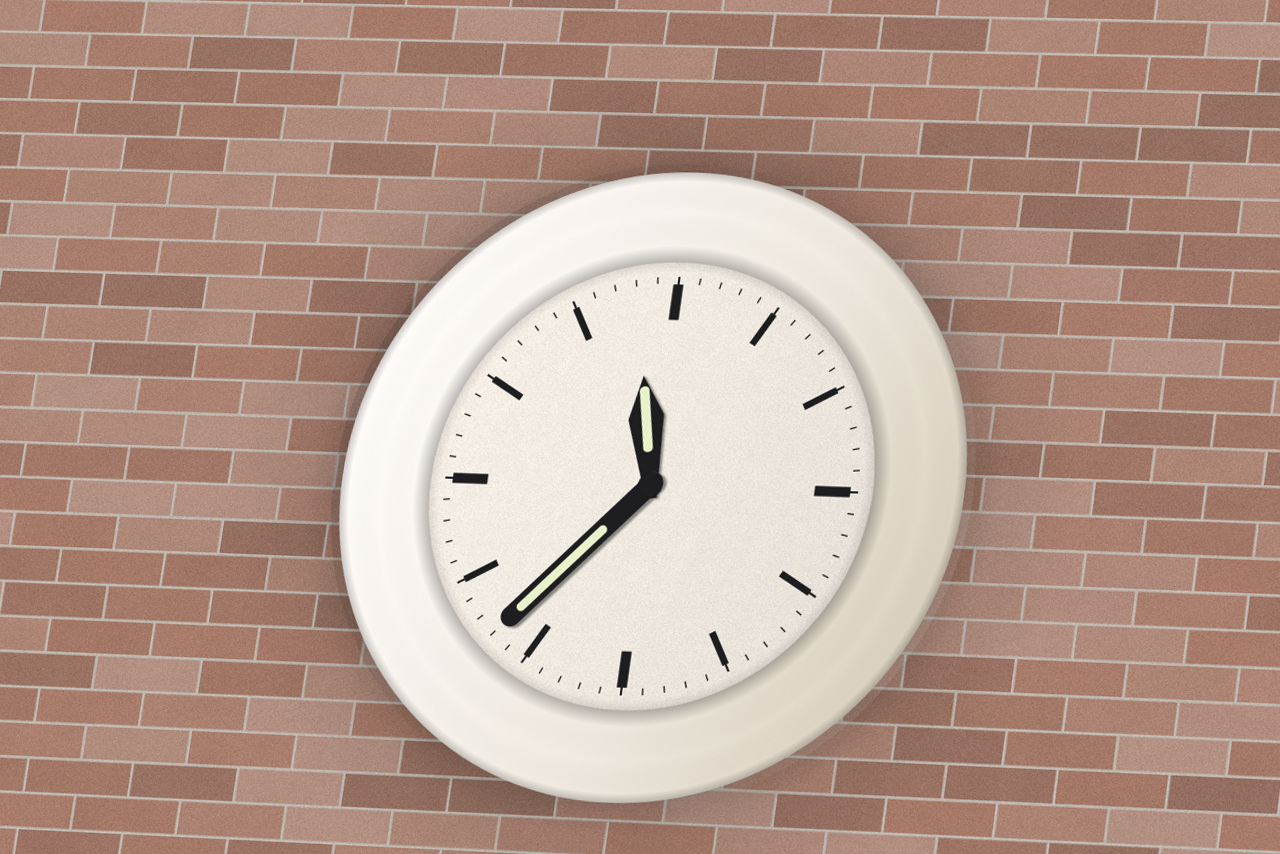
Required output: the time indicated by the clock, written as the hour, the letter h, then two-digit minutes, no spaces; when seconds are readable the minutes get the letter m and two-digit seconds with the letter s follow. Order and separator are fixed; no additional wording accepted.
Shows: 11h37
